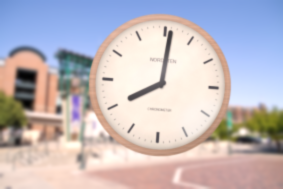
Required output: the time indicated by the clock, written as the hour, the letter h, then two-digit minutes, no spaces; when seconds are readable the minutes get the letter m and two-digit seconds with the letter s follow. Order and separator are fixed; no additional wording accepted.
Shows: 8h01
